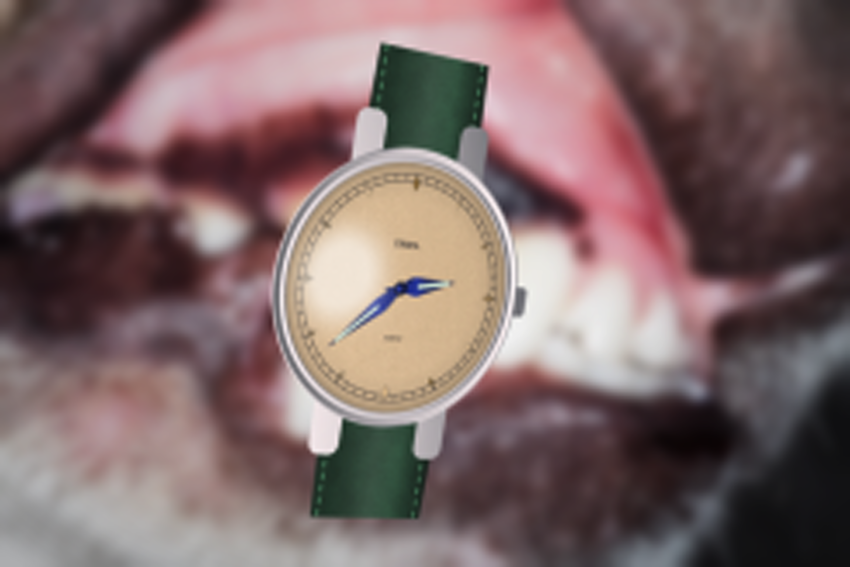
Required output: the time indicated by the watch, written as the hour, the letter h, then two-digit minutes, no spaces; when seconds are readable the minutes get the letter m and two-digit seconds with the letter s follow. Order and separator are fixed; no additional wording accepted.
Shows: 2h38
